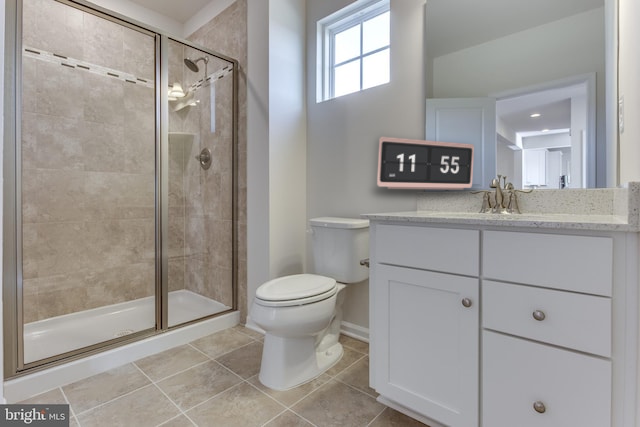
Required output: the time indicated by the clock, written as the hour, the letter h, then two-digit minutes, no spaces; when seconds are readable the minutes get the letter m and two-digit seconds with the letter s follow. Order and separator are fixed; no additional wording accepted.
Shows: 11h55
